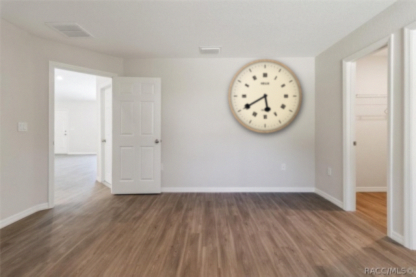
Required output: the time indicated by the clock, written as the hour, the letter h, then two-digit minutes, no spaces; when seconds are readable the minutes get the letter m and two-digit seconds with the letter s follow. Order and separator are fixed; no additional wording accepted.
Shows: 5h40
